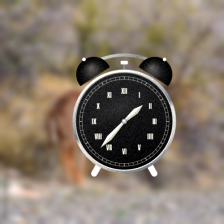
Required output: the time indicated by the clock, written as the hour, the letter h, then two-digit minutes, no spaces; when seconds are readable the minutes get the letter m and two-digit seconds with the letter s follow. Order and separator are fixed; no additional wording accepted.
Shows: 1h37
